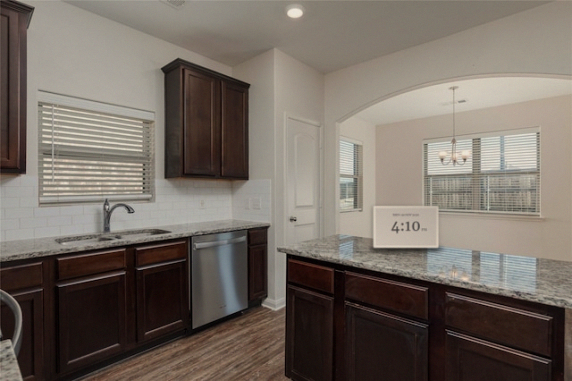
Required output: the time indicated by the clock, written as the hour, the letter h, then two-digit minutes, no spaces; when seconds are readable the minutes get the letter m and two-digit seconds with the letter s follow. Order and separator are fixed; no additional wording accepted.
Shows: 4h10
